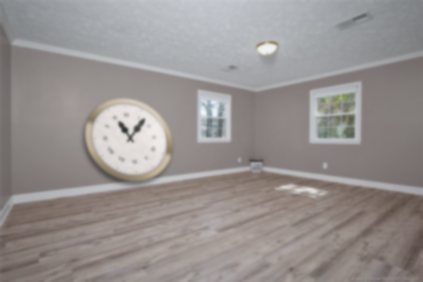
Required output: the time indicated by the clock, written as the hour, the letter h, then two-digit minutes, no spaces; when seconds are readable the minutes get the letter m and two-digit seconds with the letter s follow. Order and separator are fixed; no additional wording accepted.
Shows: 11h07
